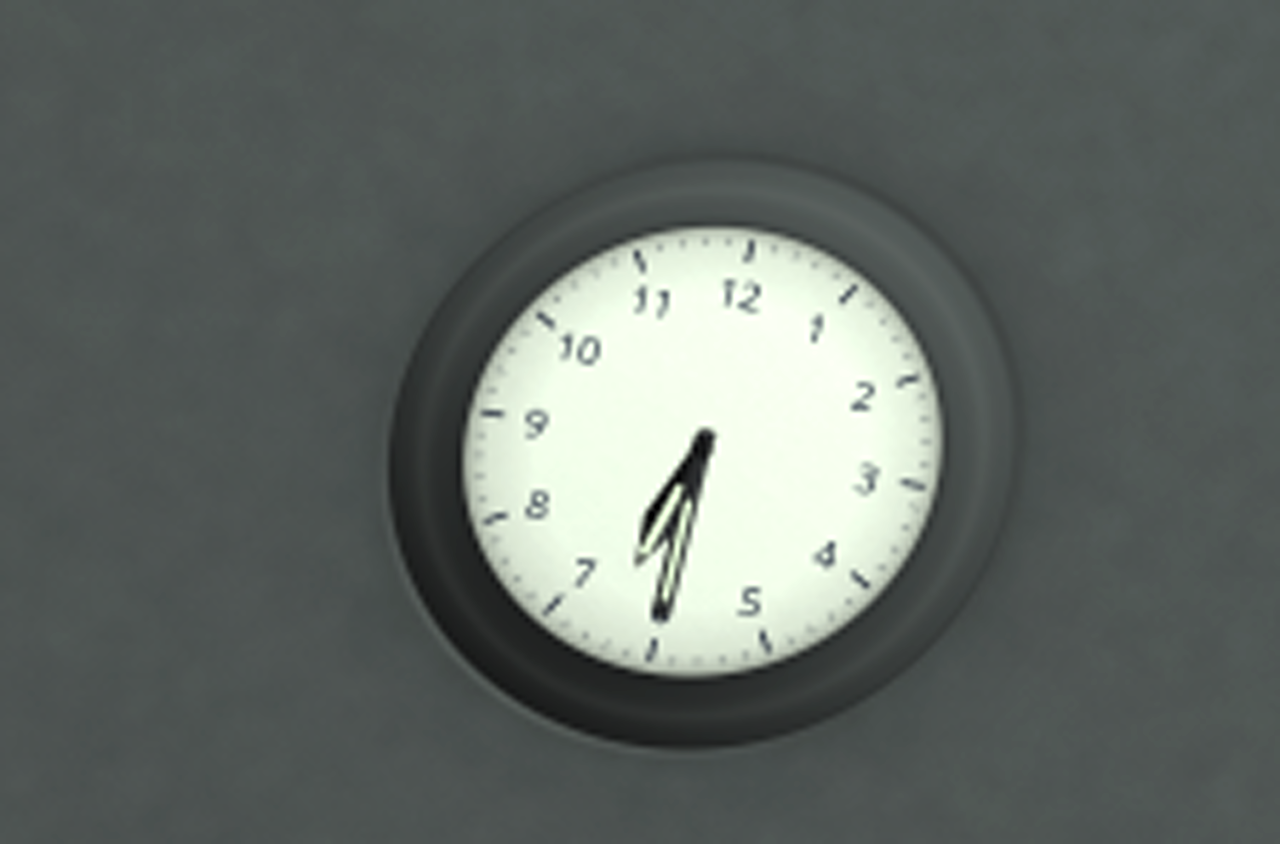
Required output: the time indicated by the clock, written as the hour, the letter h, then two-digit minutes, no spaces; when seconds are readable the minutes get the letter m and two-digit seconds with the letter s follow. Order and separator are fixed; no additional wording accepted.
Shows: 6h30
